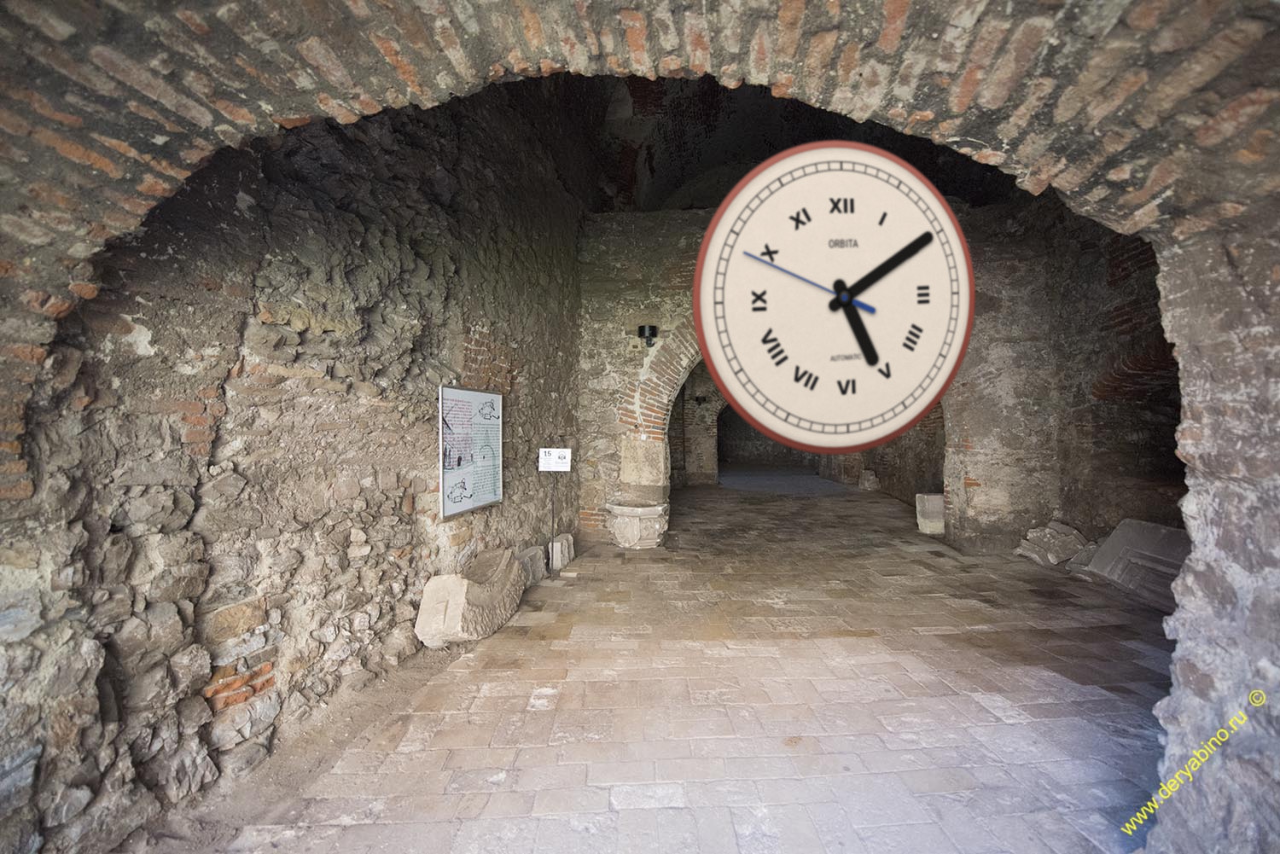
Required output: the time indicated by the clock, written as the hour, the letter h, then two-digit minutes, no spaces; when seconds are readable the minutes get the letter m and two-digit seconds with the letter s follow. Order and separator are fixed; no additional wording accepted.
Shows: 5h09m49s
